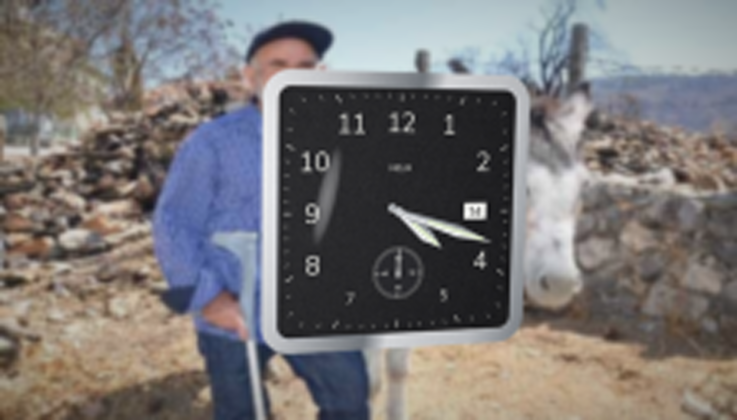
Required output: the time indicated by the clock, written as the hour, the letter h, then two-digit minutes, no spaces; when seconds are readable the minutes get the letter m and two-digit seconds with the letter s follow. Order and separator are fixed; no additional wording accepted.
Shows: 4h18
